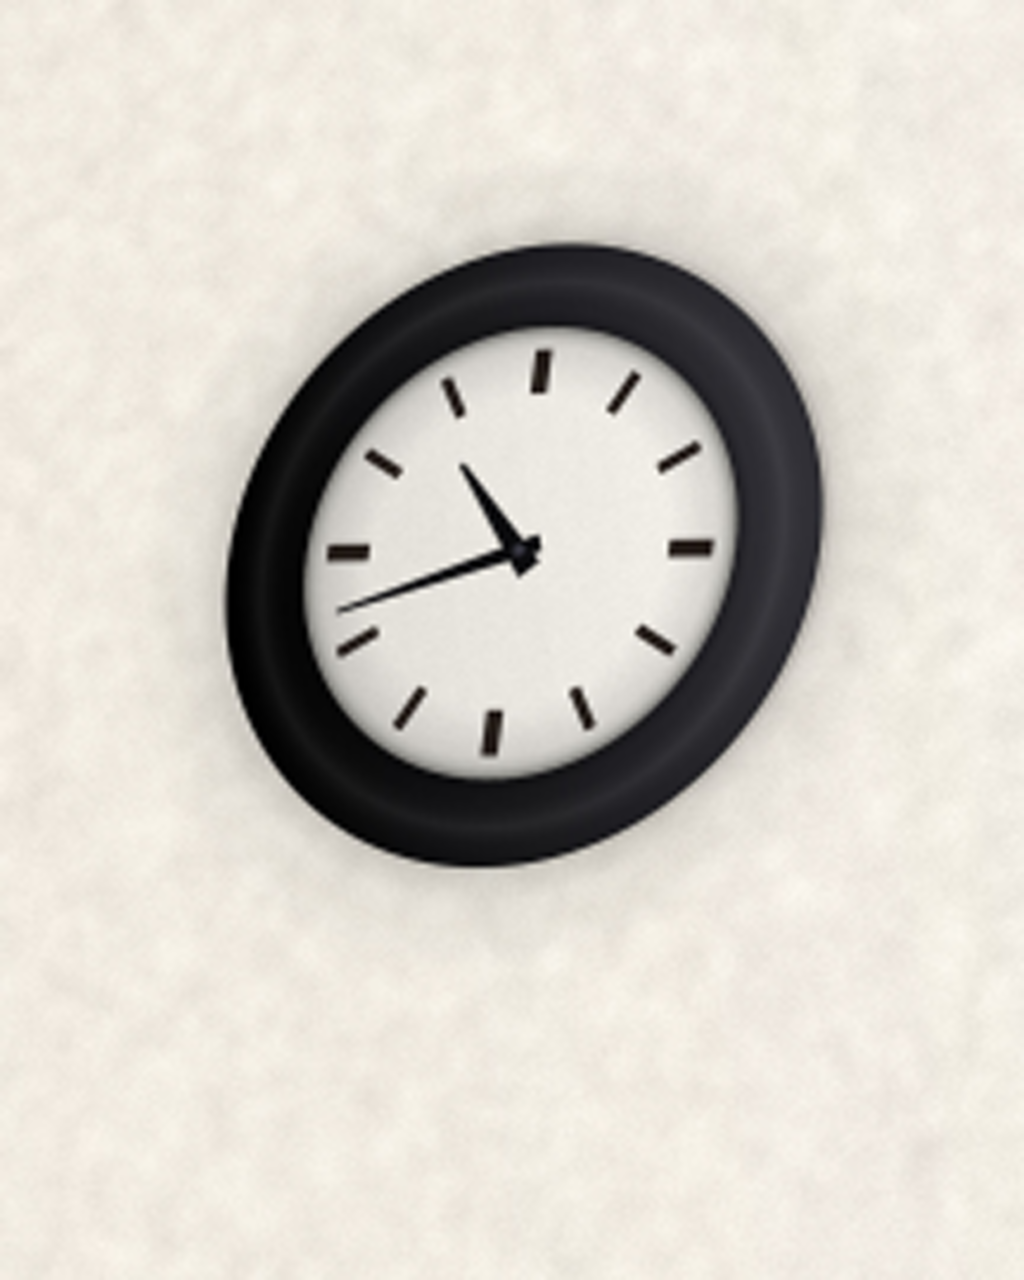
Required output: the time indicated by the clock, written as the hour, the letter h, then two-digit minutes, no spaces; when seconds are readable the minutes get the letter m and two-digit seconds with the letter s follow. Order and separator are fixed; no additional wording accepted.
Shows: 10h42
